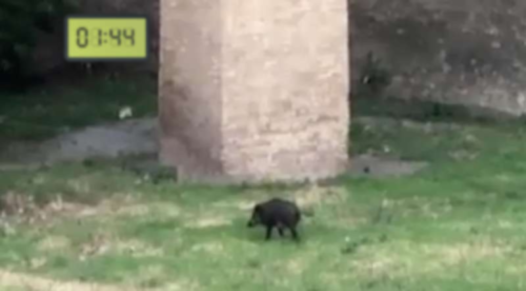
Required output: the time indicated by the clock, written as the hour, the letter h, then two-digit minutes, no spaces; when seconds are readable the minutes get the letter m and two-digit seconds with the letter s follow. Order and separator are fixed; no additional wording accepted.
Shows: 1h44
